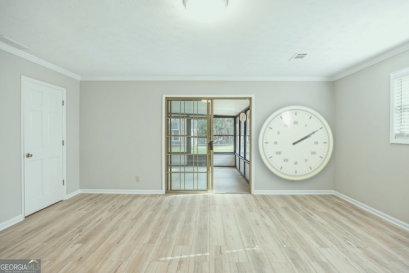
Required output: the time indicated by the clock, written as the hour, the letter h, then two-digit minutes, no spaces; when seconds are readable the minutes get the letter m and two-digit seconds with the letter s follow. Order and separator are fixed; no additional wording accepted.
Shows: 2h10
